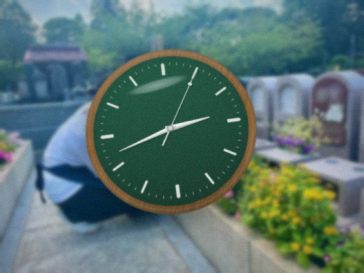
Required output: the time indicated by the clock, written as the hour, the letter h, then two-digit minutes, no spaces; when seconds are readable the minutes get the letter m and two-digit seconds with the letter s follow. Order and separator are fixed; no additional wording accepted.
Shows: 2h42m05s
